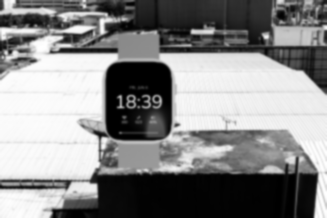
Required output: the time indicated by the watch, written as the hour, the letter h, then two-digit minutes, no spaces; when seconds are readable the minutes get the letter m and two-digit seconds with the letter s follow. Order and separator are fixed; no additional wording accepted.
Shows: 18h39
